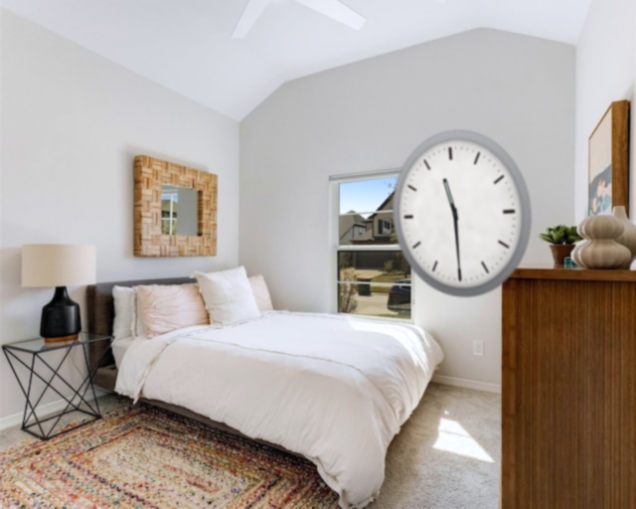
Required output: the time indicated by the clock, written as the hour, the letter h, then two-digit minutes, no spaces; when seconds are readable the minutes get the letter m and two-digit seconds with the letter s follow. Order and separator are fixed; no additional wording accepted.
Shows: 11h30
